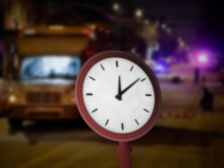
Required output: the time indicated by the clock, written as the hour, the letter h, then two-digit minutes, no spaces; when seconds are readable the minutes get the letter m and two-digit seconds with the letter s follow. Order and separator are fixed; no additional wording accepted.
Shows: 12h09
